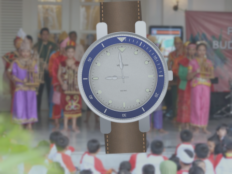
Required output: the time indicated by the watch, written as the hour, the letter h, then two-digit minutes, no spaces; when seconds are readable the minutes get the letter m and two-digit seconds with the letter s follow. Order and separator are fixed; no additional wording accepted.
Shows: 8h59
